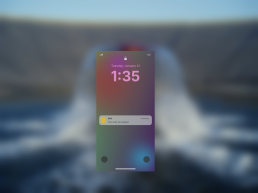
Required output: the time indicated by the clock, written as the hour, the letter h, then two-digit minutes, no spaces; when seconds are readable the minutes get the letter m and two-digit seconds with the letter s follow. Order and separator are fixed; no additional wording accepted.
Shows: 1h35
